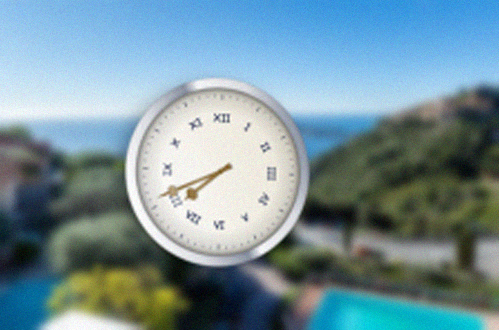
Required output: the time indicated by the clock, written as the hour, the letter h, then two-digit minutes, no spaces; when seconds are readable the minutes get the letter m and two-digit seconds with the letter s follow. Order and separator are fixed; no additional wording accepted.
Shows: 7h41
